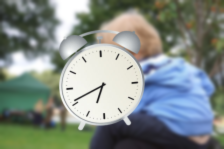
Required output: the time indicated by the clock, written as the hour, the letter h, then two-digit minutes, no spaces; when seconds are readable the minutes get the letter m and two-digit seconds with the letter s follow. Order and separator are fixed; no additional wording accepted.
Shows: 6h41
